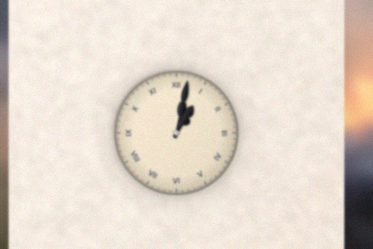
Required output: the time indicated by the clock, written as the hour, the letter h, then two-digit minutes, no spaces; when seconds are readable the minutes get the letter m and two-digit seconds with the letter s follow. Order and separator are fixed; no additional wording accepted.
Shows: 1h02
